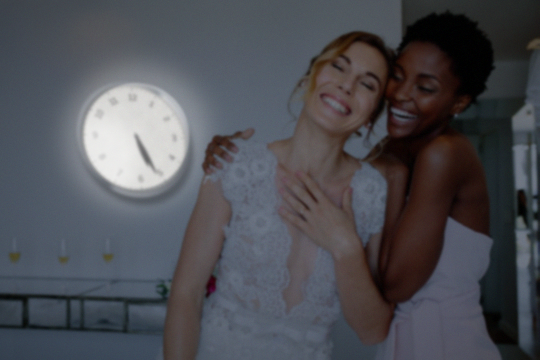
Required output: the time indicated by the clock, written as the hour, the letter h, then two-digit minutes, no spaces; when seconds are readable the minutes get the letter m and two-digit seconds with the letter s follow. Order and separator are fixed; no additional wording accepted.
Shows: 5h26
